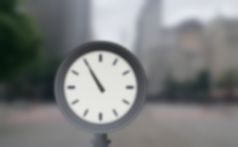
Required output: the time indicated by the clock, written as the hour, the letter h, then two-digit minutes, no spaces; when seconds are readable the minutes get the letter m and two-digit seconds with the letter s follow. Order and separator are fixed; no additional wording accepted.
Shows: 10h55
